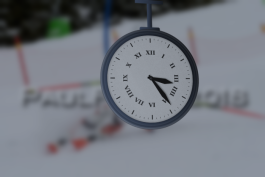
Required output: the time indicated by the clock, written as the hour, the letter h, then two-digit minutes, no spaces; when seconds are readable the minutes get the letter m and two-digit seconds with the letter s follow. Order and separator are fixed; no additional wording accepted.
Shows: 3h24
